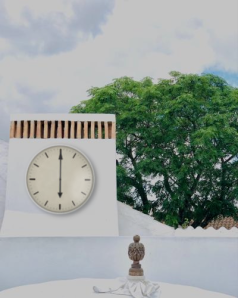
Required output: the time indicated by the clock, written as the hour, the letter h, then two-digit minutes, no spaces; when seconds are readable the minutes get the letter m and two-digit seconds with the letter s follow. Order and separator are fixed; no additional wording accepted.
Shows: 6h00
